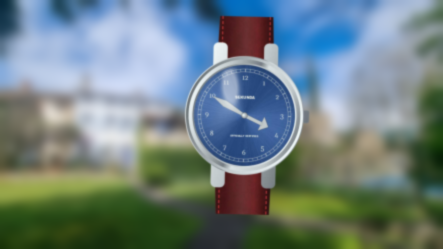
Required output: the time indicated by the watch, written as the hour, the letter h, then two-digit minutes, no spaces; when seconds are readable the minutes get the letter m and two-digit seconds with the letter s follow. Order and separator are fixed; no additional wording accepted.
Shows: 3h50
